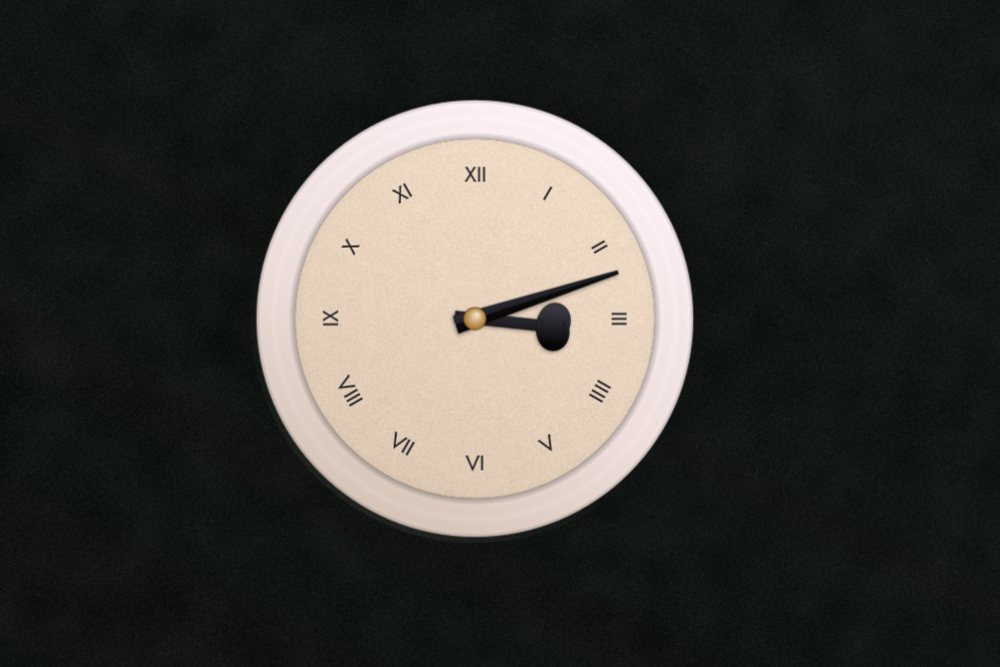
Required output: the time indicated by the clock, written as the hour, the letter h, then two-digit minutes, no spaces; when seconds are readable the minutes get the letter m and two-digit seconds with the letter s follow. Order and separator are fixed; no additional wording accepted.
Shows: 3h12
